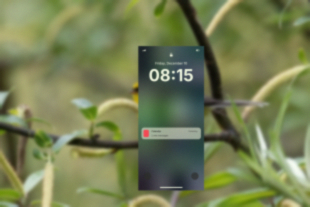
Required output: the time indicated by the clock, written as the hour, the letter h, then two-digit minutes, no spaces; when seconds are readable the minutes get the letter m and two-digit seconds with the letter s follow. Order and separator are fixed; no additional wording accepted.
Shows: 8h15
